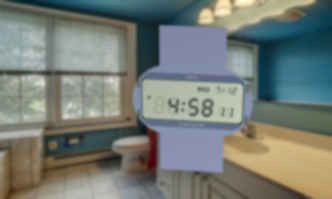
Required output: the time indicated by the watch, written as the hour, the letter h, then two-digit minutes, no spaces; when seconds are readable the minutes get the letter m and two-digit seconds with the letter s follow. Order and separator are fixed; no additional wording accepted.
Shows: 4h58m11s
